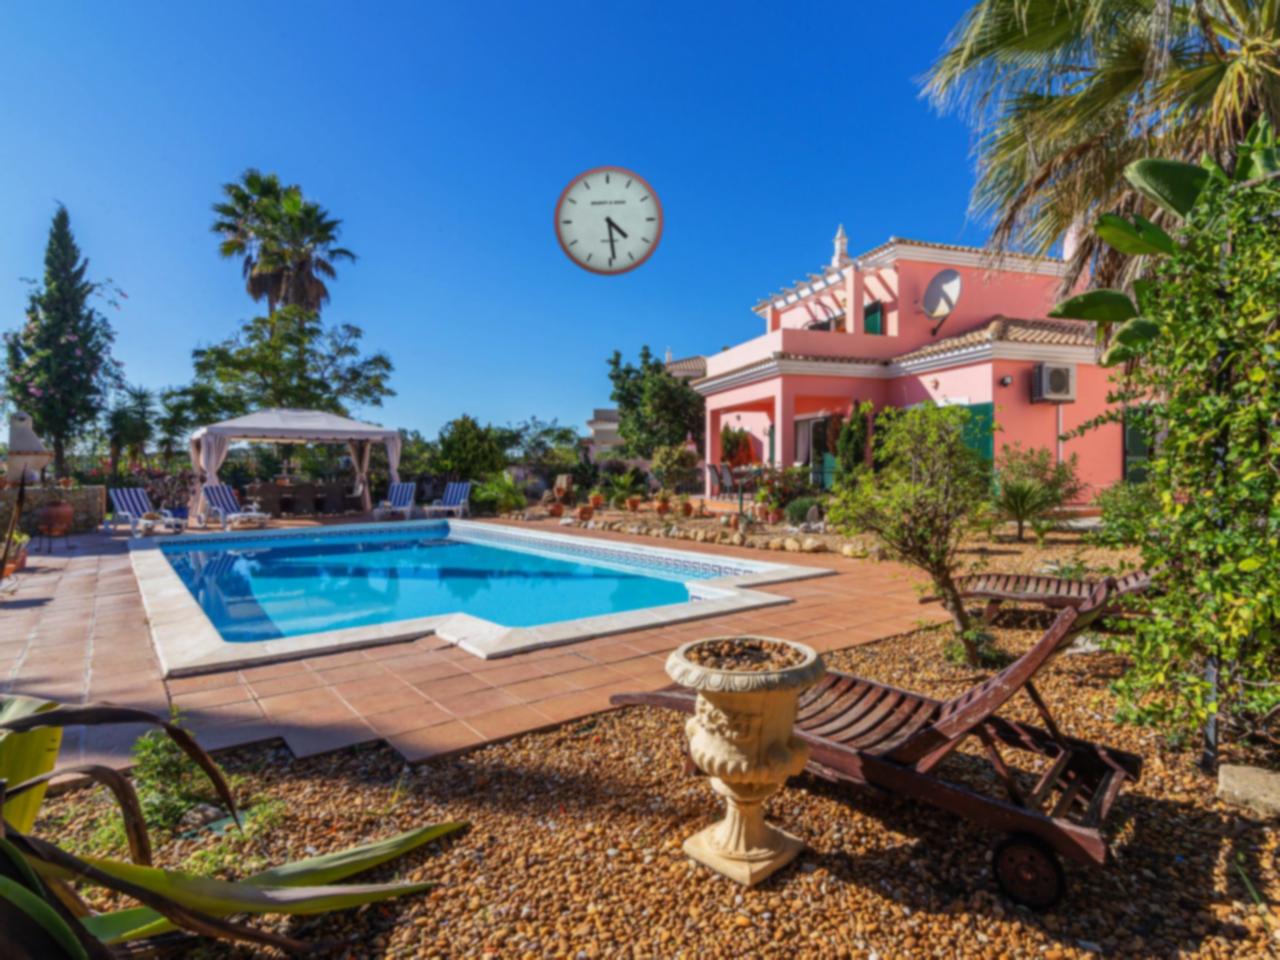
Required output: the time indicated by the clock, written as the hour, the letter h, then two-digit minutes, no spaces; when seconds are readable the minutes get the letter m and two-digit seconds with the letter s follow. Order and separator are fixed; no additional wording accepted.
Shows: 4h29
